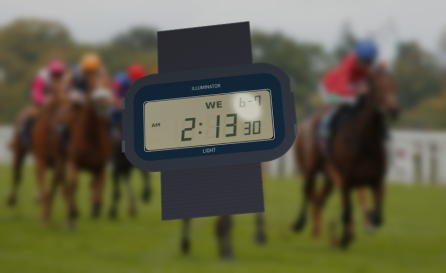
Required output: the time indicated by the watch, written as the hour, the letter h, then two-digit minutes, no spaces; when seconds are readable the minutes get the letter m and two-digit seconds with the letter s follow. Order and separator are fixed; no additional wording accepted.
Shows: 2h13m30s
